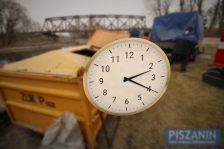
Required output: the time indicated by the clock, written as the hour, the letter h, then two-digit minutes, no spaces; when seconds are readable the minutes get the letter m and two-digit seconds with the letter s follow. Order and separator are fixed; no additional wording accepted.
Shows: 2h20
